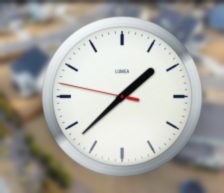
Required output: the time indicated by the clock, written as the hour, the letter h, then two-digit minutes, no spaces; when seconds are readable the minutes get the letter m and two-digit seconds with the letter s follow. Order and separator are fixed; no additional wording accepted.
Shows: 1h37m47s
